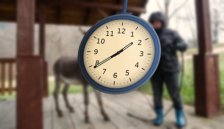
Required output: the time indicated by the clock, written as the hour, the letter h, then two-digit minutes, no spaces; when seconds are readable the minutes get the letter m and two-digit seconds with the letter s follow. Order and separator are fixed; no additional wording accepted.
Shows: 1h39
